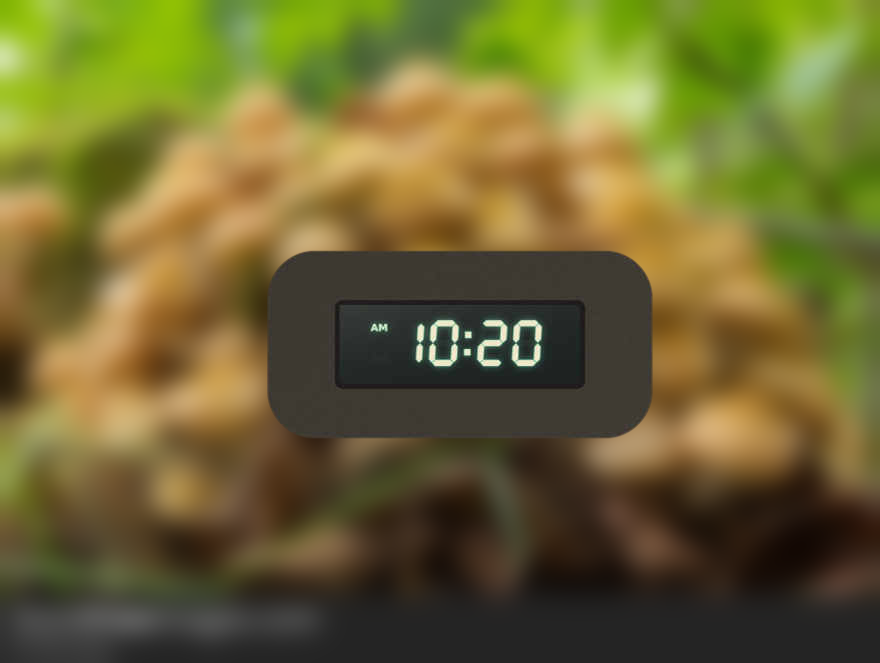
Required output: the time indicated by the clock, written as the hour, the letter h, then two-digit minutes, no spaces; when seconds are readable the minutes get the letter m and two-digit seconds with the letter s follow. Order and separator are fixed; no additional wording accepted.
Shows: 10h20
